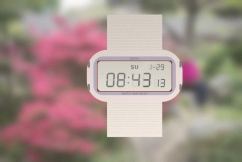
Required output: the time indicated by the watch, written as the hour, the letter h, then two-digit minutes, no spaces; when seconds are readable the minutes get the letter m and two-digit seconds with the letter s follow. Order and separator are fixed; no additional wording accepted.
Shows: 8h43m13s
